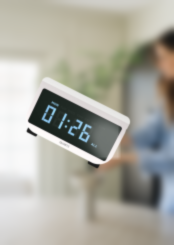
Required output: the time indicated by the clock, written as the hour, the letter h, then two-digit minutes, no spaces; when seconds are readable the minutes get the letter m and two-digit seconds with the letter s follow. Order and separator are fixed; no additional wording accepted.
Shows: 1h26
